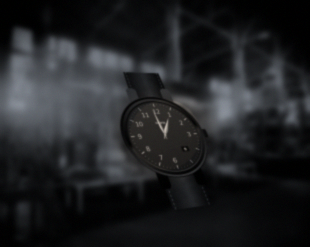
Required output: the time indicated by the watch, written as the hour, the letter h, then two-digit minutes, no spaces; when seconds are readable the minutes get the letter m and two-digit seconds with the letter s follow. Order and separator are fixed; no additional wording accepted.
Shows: 12h59
